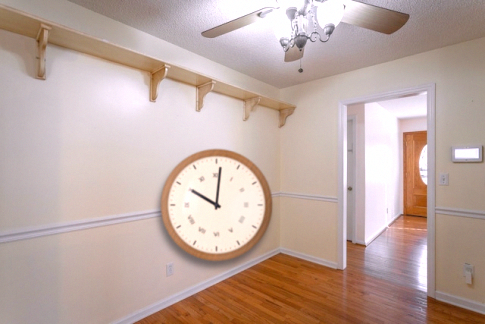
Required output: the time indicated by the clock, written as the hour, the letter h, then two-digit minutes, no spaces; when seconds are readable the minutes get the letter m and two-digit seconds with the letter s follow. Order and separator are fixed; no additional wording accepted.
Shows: 10h01
